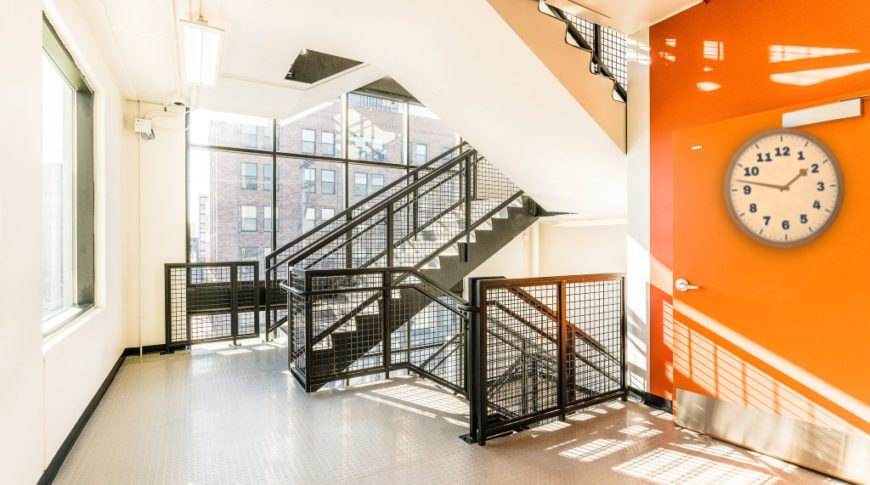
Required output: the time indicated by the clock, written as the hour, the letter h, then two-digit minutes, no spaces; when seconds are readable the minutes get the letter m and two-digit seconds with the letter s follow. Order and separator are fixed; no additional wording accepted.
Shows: 1h47
